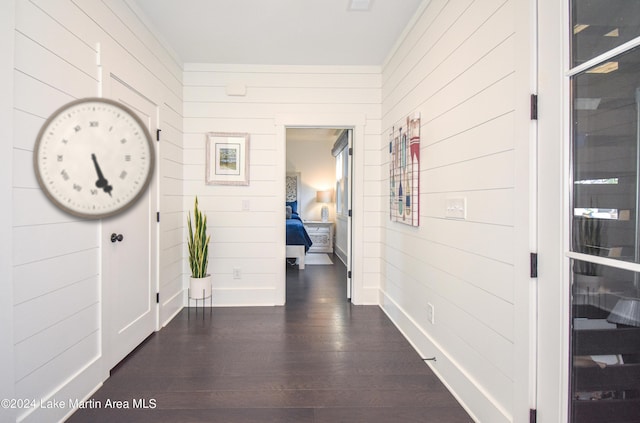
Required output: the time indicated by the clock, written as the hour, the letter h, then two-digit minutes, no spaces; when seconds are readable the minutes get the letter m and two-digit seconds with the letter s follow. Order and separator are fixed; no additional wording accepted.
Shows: 5h26
